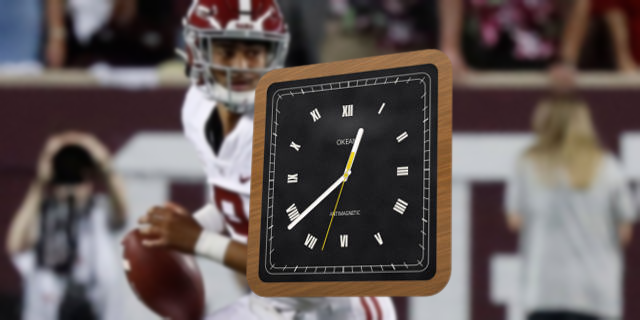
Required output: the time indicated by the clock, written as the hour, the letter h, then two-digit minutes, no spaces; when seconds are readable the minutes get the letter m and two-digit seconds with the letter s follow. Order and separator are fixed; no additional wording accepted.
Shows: 12h38m33s
